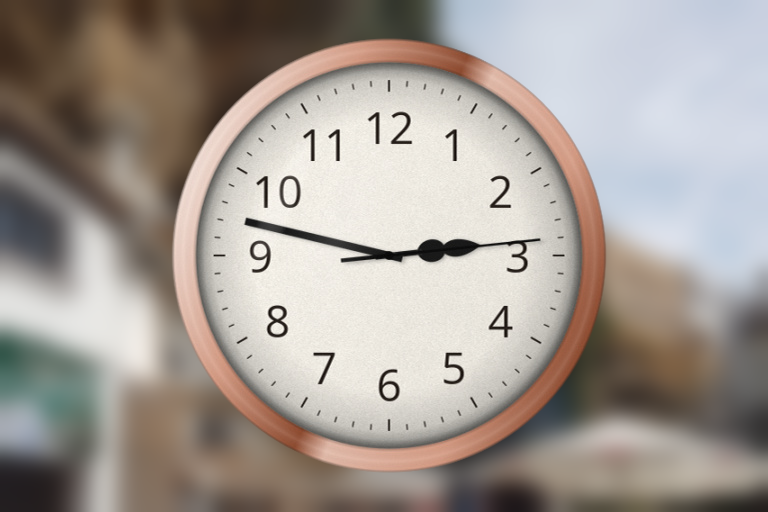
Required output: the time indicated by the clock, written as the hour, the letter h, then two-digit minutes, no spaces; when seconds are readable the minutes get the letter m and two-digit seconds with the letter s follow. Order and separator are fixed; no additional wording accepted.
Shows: 2h47m14s
